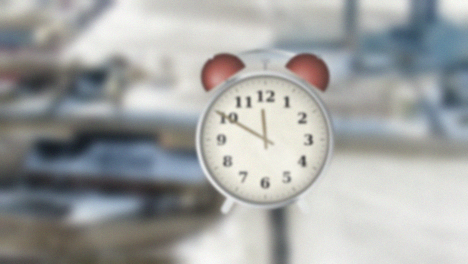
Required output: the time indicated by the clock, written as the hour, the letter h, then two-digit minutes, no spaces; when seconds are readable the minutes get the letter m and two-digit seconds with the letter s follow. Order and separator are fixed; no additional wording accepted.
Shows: 11h50
